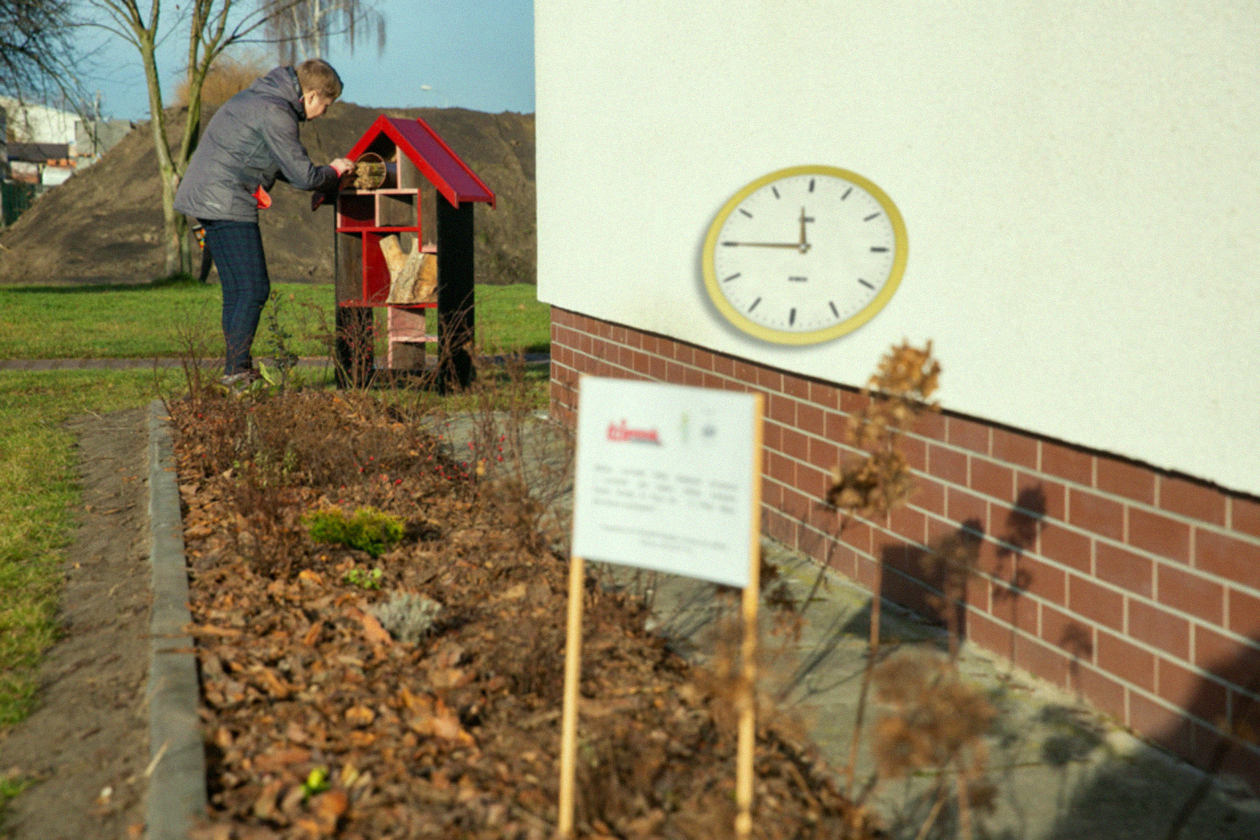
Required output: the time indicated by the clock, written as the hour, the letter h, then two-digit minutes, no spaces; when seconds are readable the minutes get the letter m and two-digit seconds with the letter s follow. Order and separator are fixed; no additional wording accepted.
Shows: 11h45
